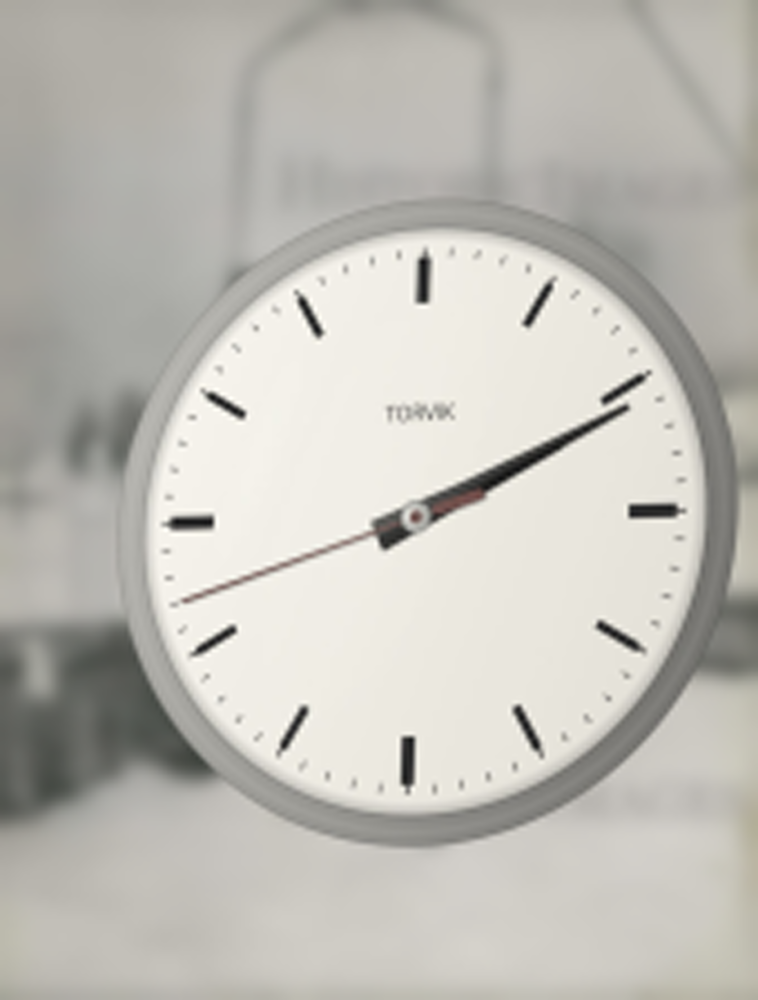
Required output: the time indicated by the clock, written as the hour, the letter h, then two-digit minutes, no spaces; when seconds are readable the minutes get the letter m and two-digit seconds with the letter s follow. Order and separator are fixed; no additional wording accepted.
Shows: 2h10m42s
